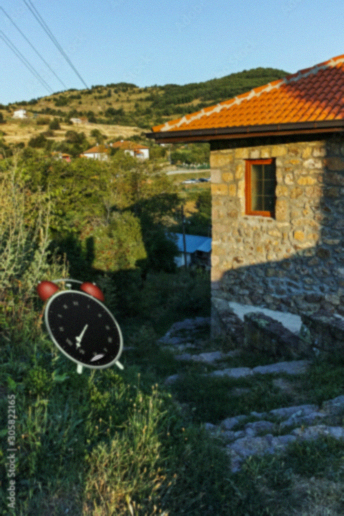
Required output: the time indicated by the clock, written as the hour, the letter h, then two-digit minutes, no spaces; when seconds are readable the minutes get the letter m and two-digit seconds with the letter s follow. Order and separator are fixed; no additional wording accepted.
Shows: 7h37
